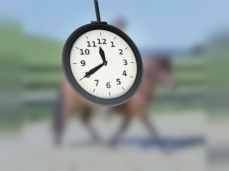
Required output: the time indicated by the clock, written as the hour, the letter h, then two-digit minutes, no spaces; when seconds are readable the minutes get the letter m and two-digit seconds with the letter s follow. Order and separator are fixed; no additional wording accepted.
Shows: 11h40
